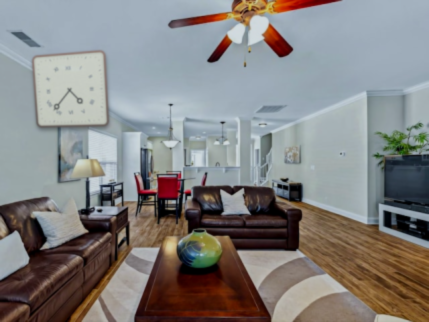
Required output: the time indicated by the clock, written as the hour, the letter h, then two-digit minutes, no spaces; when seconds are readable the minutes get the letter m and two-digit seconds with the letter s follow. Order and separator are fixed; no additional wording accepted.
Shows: 4h37
